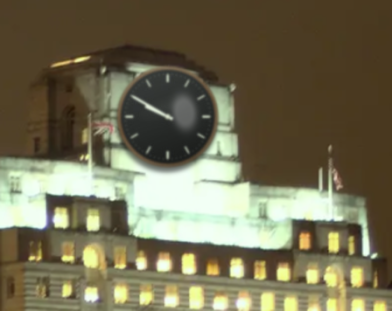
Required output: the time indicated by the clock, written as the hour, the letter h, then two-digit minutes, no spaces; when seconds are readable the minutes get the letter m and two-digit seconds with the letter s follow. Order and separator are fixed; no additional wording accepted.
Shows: 9h50
